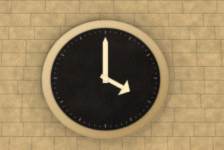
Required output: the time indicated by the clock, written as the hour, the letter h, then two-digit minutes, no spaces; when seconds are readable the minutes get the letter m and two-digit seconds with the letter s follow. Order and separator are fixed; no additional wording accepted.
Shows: 4h00
